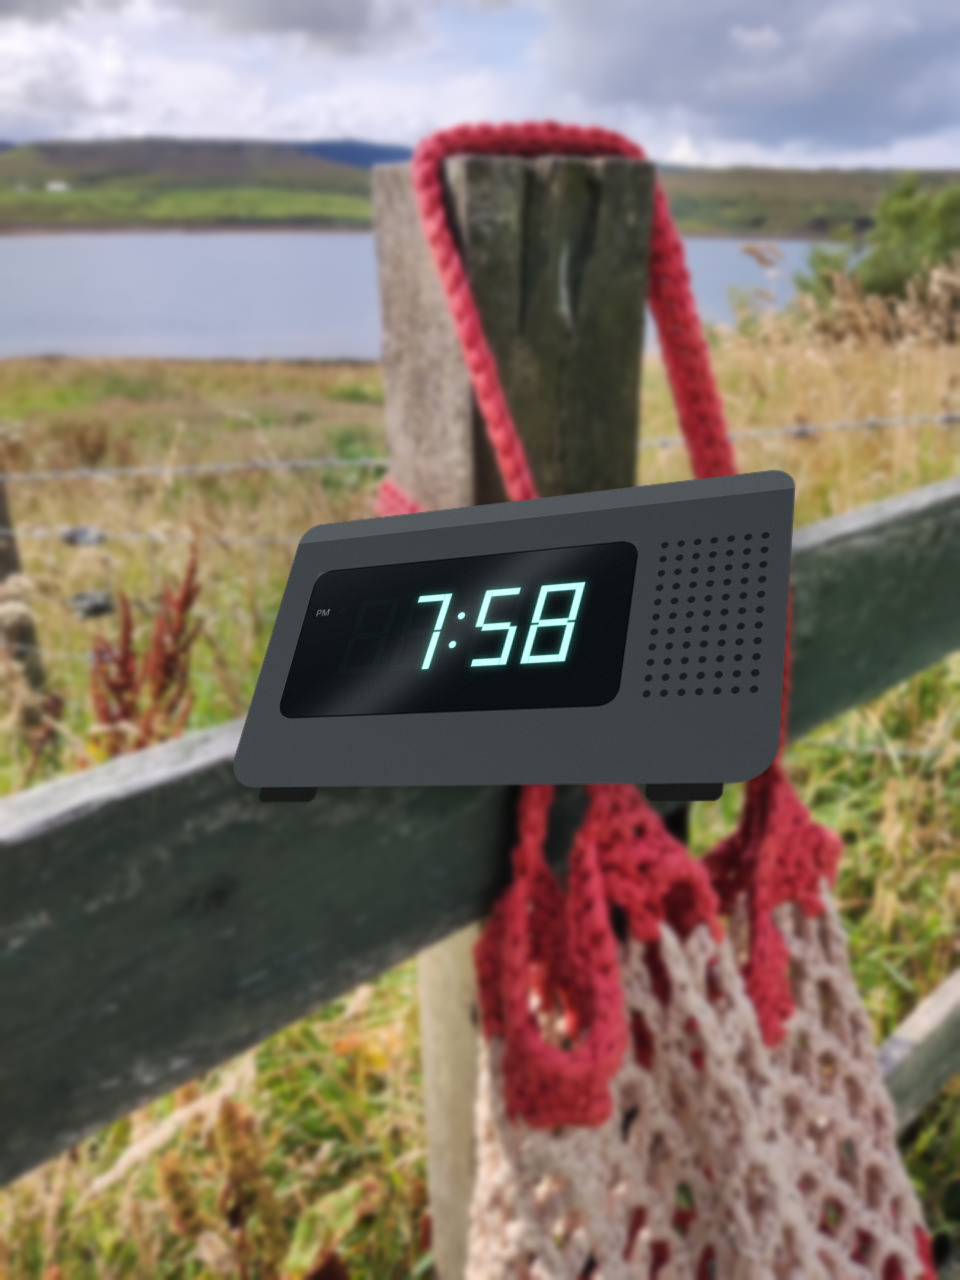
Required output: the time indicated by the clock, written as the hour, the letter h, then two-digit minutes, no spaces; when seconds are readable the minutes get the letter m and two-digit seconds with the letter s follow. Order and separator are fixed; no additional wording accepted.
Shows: 7h58
